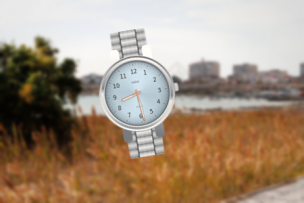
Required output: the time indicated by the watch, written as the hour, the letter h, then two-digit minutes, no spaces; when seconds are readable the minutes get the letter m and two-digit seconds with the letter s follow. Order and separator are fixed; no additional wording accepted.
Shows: 8h29
